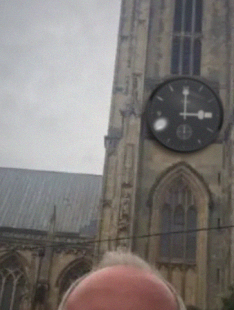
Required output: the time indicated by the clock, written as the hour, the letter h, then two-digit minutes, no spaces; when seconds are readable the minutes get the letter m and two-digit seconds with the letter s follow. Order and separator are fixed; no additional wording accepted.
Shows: 3h00
